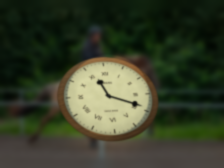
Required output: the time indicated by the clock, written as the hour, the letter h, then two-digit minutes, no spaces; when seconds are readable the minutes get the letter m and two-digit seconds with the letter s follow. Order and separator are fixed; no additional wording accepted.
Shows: 11h19
